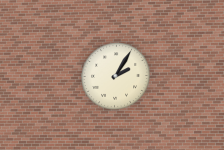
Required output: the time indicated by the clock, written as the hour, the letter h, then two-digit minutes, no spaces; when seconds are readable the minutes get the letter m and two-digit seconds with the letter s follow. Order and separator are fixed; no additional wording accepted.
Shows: 2h05
